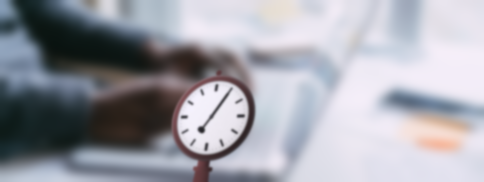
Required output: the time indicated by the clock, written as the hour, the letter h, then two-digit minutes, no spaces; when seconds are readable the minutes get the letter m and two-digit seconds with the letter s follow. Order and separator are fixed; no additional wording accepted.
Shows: 7h05
